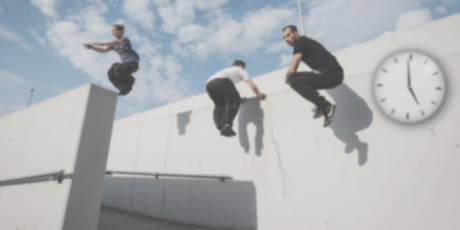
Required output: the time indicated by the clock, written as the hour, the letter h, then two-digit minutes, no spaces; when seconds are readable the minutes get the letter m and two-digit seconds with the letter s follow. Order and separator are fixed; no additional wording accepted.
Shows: 4h59
